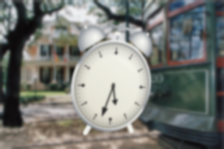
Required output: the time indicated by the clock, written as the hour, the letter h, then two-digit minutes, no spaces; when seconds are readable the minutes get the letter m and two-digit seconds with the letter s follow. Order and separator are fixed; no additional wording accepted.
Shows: 5h33
